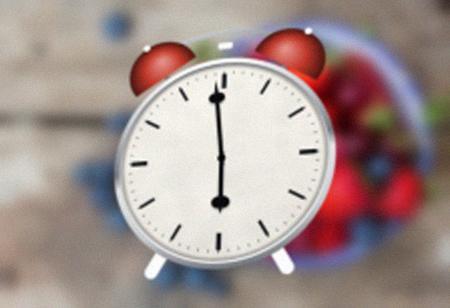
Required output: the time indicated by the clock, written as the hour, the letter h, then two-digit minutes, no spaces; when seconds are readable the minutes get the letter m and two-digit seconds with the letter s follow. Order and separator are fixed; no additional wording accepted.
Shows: 5h59
